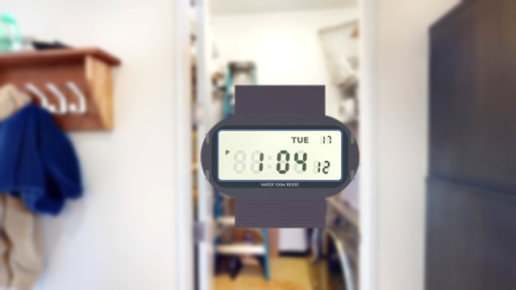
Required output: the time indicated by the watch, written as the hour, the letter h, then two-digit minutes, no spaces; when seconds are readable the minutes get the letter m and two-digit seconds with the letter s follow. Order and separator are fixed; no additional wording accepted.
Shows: 1h04m12s
